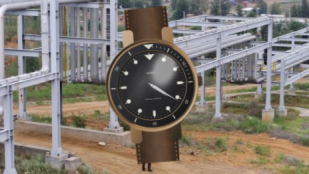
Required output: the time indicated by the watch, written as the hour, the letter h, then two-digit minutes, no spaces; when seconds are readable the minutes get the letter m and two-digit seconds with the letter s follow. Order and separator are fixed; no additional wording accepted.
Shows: 4h21
